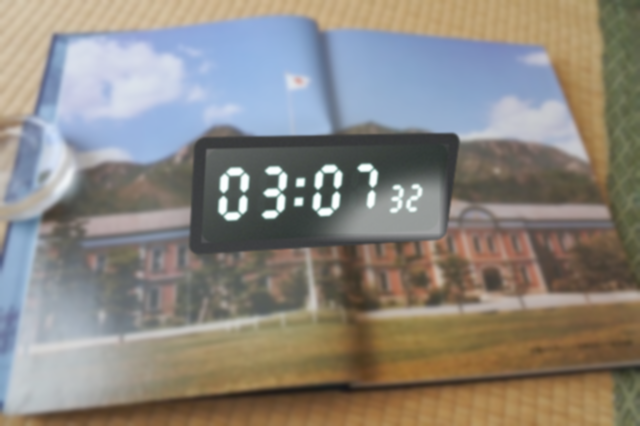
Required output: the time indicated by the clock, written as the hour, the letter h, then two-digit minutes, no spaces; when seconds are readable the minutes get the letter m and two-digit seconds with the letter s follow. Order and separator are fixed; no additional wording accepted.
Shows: 3h07m32s
